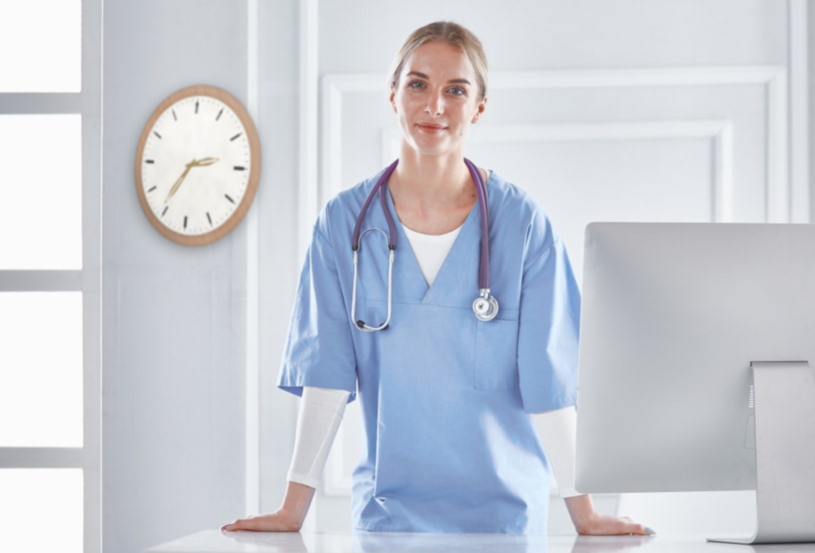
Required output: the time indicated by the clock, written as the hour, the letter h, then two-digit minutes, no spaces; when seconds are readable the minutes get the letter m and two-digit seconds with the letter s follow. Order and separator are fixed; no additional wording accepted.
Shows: 2h36
